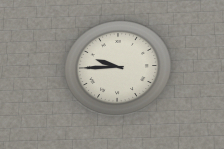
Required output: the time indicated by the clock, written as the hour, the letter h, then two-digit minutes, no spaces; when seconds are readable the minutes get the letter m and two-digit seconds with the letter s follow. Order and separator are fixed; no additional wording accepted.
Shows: 9h45
